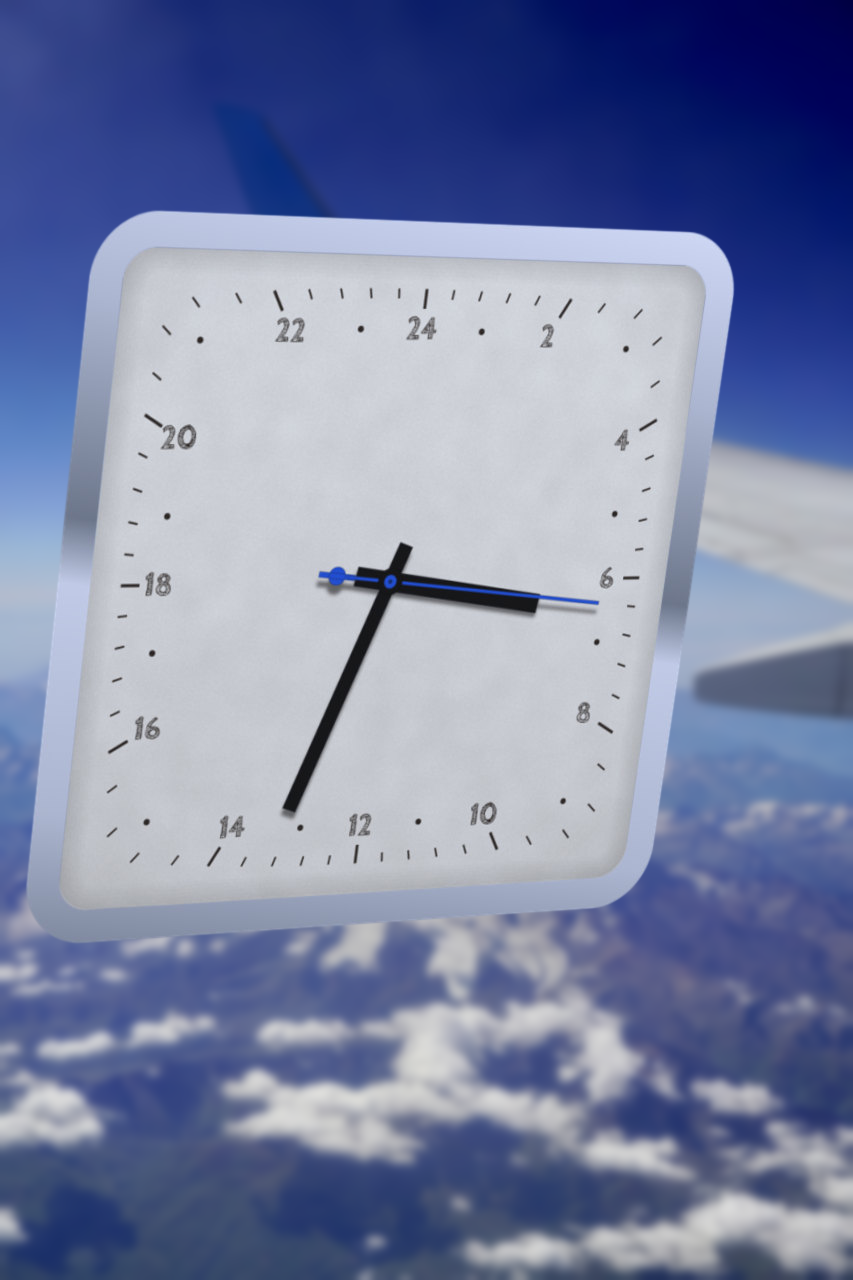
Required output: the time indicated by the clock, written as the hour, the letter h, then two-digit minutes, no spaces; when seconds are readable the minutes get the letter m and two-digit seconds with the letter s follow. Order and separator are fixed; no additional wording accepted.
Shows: 6h33m16s
